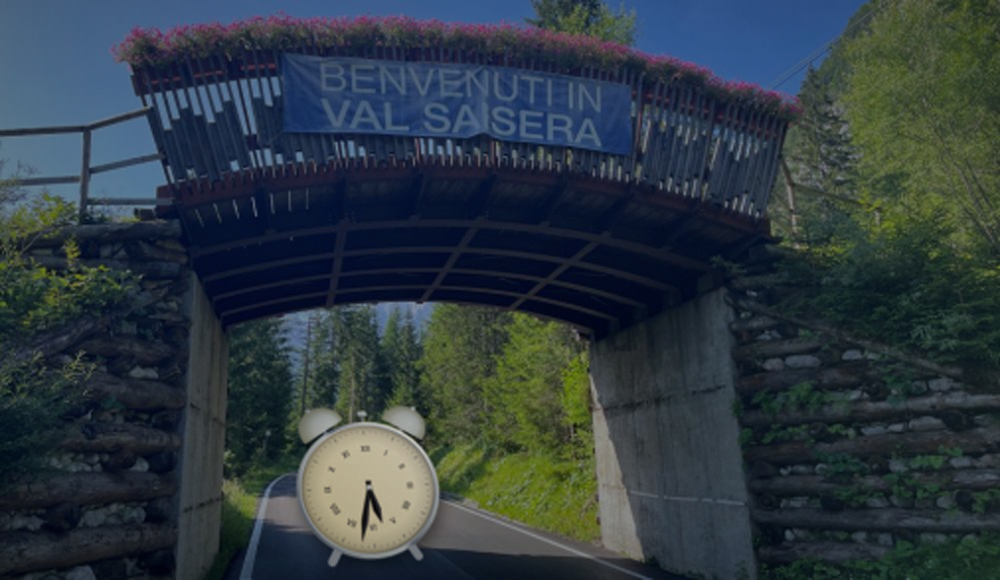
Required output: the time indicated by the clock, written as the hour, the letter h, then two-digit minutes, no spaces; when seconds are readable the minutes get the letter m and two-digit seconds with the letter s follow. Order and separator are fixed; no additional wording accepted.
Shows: 5h32
